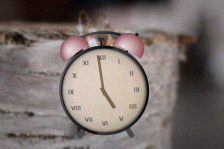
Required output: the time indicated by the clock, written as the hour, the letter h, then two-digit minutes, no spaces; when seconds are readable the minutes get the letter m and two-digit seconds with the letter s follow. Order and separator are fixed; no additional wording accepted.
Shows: 4h59
